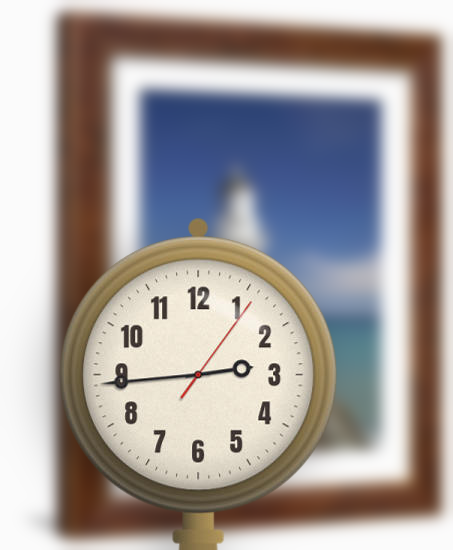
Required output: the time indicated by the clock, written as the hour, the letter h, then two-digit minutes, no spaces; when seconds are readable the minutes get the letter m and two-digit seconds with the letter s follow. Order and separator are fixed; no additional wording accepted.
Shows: 2h44m06s
